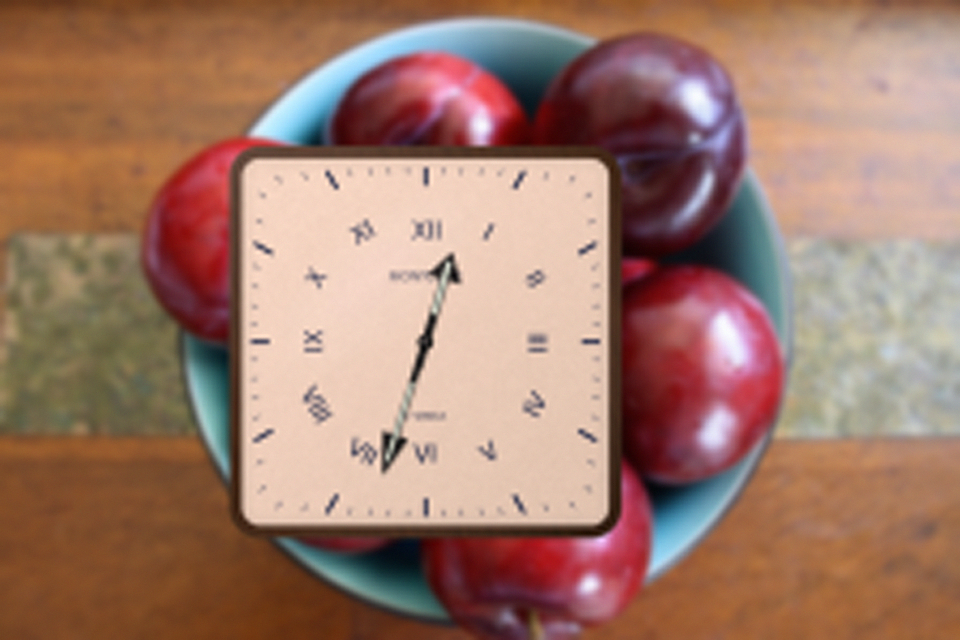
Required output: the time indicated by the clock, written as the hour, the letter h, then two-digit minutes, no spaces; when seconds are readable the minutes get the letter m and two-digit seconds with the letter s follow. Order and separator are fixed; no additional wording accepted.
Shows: 12h33
